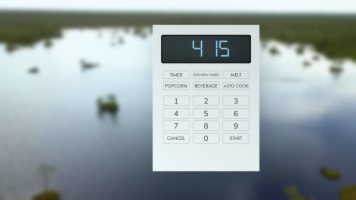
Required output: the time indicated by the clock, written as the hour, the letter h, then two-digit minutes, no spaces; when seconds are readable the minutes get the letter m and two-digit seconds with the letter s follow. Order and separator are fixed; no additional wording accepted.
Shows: 4h15
